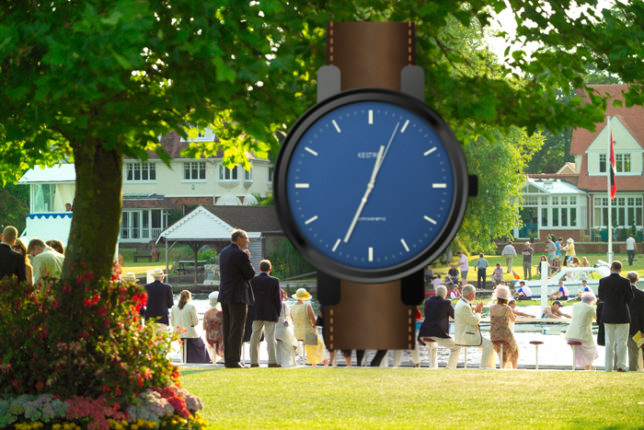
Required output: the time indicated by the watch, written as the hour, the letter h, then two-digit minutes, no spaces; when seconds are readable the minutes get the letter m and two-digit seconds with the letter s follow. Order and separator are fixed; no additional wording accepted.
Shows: 12h34m04s
